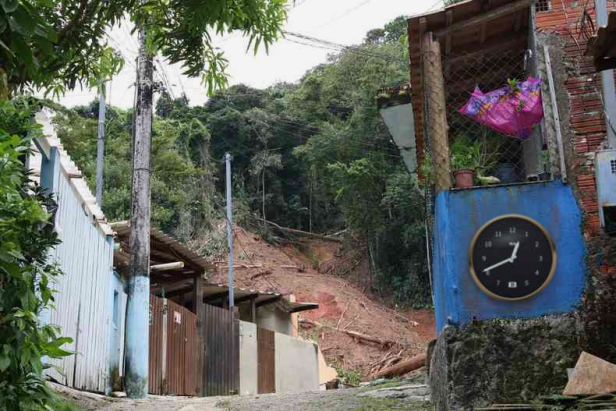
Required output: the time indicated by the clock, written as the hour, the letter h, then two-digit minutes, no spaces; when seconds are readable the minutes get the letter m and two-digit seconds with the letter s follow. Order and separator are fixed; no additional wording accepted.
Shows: 12h41
